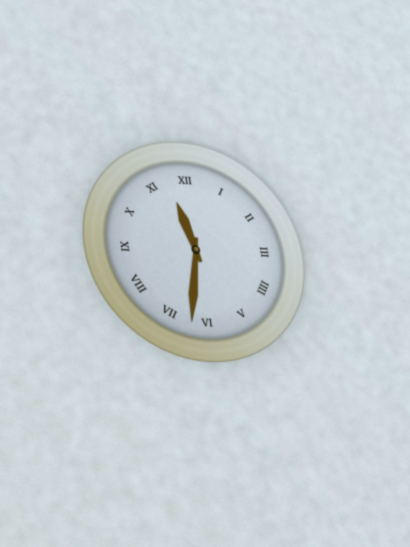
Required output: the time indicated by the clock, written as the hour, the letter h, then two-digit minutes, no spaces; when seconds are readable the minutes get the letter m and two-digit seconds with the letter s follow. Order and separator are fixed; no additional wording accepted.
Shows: 11h32
